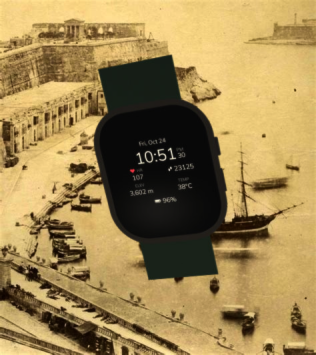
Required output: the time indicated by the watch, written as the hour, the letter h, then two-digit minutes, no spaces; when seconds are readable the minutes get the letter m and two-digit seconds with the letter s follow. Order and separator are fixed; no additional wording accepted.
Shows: 10h51
